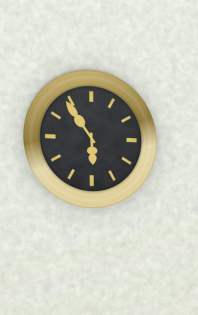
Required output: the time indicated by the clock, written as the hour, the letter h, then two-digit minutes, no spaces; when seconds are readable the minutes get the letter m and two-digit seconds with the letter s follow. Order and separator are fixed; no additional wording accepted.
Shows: 5h54
